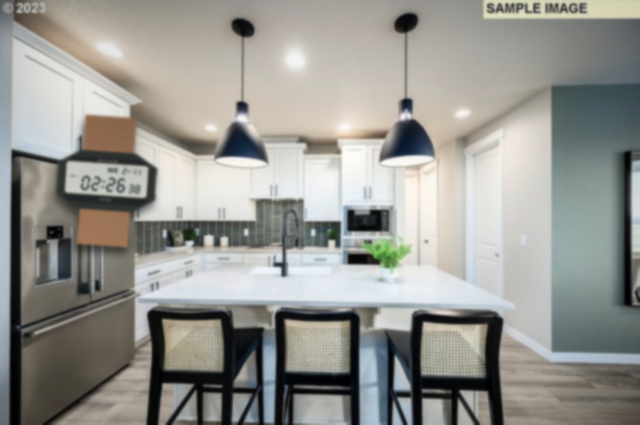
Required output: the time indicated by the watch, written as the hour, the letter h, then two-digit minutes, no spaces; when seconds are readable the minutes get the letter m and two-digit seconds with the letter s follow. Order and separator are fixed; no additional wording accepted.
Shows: 2h26
